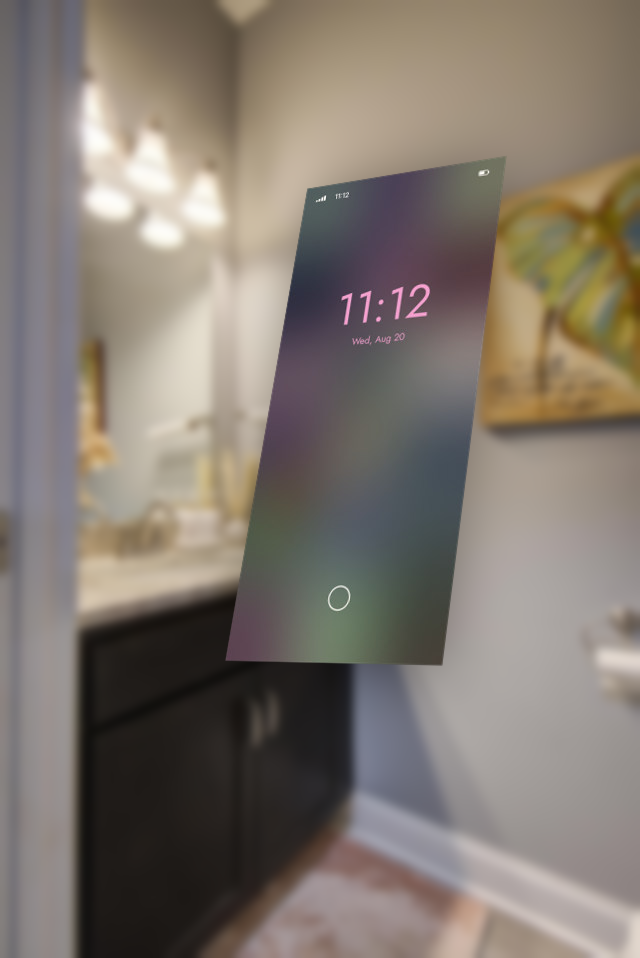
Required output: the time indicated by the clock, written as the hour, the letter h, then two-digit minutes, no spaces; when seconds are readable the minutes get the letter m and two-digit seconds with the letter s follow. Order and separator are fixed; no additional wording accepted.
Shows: 11h12
